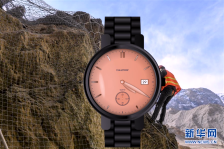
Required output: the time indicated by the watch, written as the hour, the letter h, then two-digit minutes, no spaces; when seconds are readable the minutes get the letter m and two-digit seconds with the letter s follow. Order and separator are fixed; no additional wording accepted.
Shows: 4h20
